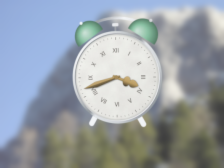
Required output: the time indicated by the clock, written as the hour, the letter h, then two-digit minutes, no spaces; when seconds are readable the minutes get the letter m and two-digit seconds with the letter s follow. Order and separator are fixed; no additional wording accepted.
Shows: 3h42
